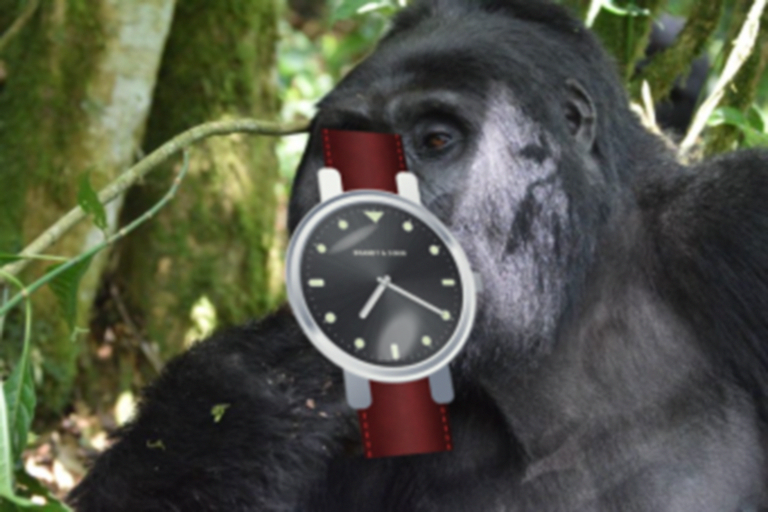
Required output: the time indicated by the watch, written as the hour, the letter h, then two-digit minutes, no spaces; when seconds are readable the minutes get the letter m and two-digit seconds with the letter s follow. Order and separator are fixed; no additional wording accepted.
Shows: 7h20
